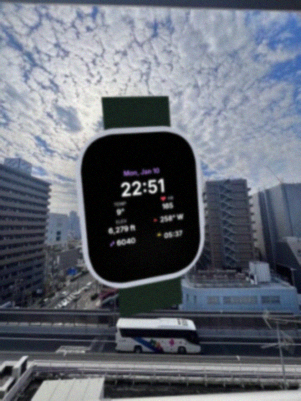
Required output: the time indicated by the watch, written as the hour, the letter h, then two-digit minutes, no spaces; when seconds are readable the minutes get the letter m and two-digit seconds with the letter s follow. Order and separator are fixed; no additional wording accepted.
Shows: 22h51
